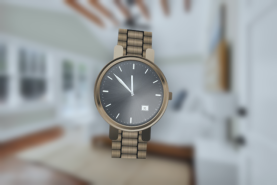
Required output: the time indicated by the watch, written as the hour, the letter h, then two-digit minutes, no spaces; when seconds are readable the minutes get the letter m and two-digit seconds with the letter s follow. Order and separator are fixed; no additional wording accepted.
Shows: 11h52
